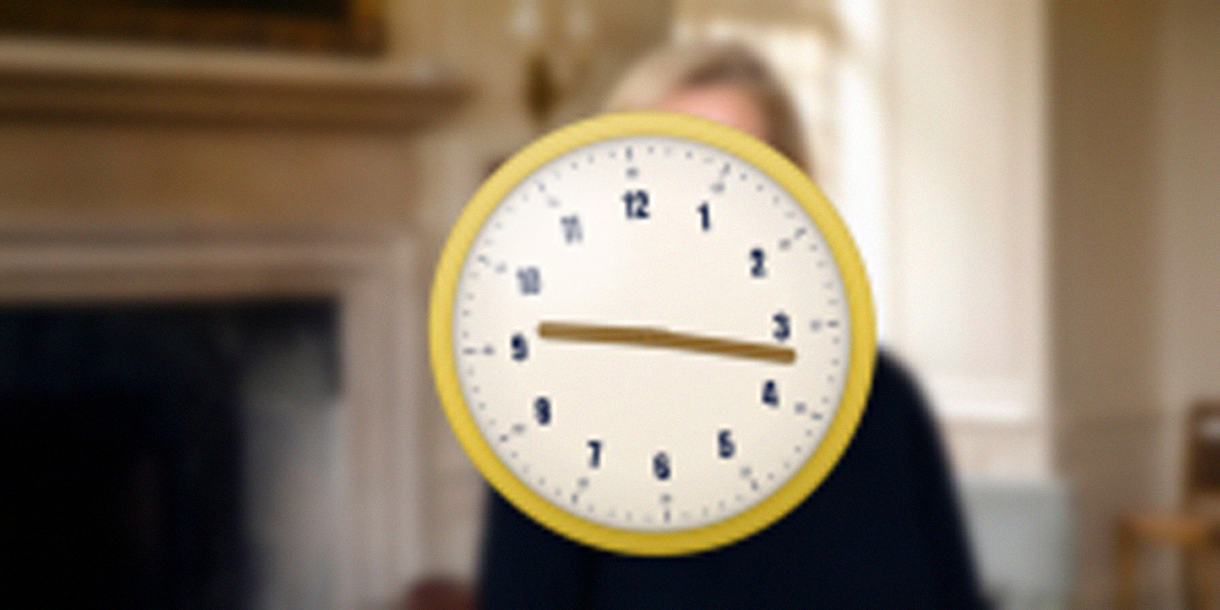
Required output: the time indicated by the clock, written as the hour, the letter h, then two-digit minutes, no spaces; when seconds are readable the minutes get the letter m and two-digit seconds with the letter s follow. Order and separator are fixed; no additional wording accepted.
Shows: 9h17
